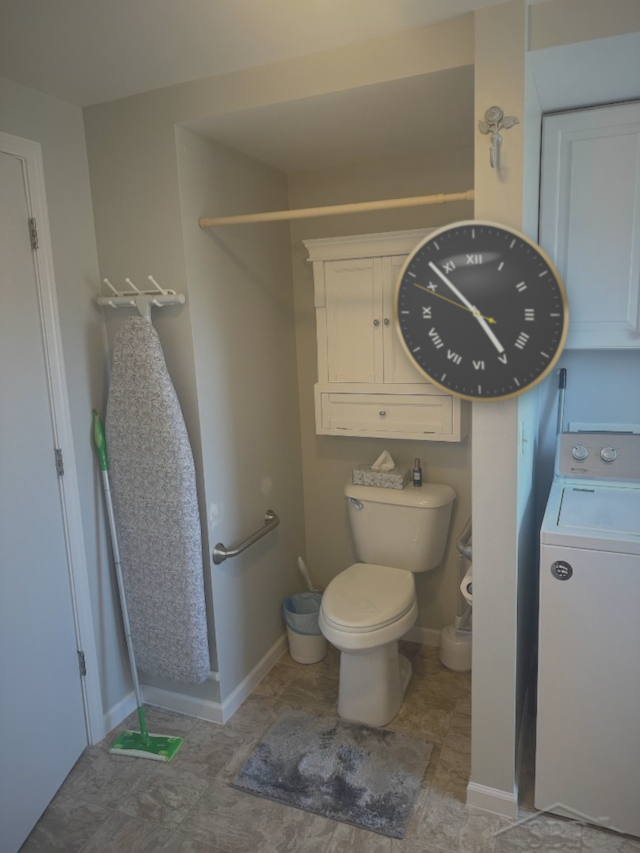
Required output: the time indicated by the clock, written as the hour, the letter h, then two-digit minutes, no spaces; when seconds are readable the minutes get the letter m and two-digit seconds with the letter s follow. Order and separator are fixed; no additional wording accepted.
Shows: 4h52m49s
